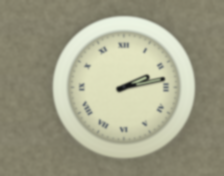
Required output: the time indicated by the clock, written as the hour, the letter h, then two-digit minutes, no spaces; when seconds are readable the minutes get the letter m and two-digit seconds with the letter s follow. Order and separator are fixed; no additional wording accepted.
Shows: 2h13
